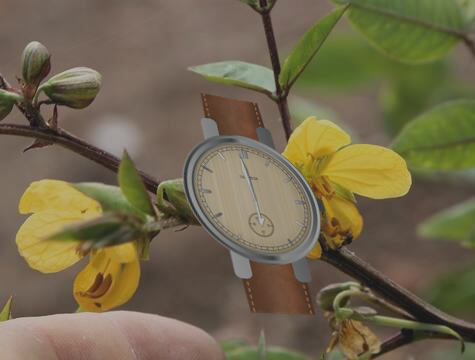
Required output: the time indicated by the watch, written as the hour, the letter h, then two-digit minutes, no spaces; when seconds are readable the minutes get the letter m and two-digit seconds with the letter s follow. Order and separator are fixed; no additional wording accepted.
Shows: 5h59
